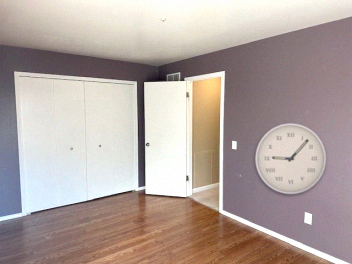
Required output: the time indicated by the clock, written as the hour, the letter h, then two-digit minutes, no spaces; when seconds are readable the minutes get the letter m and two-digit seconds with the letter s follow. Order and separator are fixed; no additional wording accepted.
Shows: 9h07
